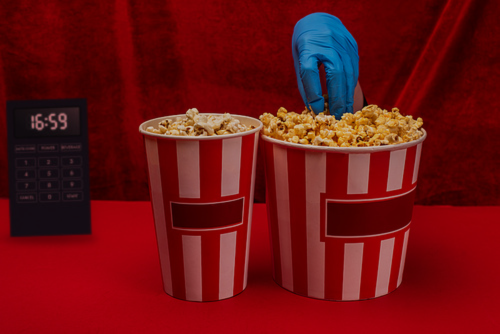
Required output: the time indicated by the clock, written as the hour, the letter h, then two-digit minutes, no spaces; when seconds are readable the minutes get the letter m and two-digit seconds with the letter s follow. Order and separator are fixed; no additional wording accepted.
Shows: 16h59
